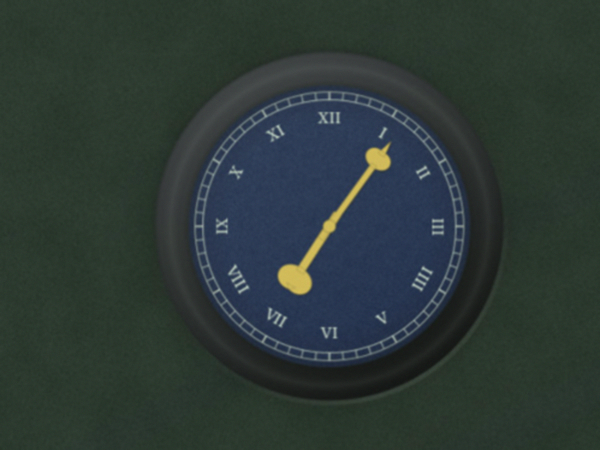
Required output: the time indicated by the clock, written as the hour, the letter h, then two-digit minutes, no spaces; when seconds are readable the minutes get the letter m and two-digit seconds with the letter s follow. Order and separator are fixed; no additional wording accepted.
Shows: 7h06
